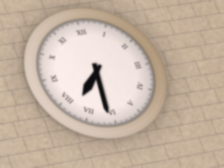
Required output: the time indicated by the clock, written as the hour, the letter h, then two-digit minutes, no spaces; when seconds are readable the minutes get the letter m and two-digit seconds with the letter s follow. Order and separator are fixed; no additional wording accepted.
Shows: 7h31
